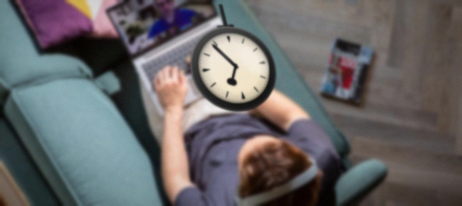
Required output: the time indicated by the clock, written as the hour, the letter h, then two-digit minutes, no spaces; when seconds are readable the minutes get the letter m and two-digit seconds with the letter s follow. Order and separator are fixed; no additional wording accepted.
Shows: 6h54
